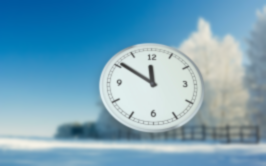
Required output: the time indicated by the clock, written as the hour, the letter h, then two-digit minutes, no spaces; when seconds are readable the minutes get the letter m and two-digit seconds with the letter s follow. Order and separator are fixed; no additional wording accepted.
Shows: 11h51
